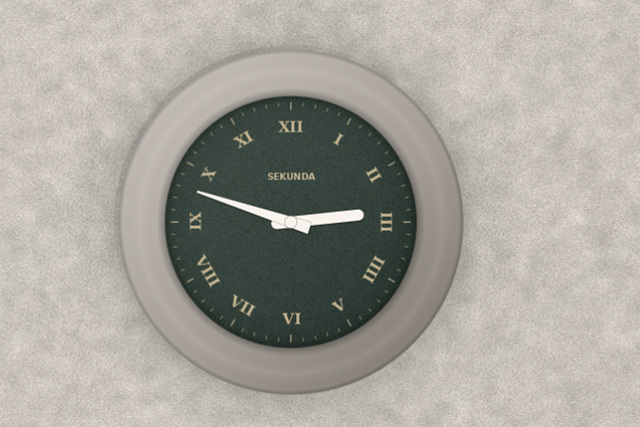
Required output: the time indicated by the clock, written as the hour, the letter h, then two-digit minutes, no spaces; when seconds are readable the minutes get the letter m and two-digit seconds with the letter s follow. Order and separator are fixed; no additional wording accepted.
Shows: 2h48
